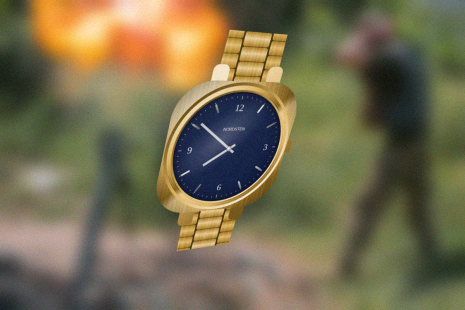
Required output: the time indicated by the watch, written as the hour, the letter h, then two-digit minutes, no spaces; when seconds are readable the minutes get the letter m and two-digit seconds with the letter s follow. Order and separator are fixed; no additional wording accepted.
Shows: 7h51
